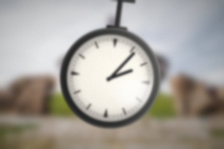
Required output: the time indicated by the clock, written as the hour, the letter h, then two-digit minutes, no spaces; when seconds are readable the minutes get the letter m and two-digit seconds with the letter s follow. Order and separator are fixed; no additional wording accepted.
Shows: 2h06
